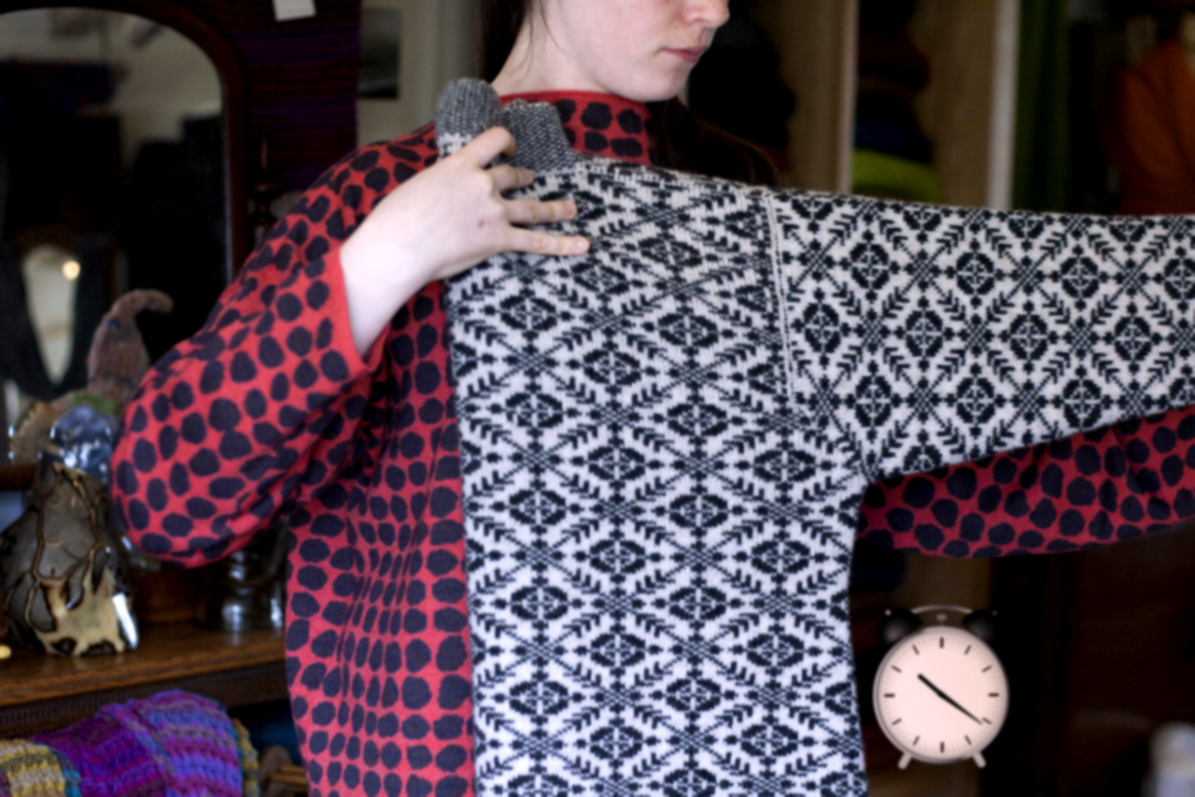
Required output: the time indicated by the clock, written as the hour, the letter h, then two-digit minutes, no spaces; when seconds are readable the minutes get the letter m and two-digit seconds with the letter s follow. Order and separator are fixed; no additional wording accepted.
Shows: 10h21
